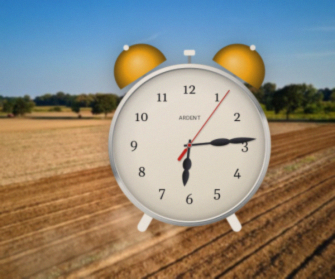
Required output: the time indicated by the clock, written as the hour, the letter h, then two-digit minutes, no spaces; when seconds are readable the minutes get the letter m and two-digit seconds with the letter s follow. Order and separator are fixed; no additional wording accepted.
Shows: 6h14m06s
